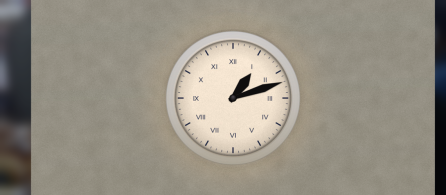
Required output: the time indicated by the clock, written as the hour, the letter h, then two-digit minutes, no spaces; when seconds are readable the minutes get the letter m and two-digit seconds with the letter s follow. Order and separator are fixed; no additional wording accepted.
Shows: 1h12
